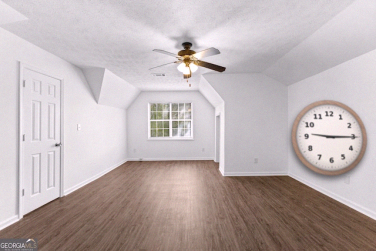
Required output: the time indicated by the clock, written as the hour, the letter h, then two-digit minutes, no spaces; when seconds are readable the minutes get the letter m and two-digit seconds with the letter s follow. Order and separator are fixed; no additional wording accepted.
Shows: 9h15
